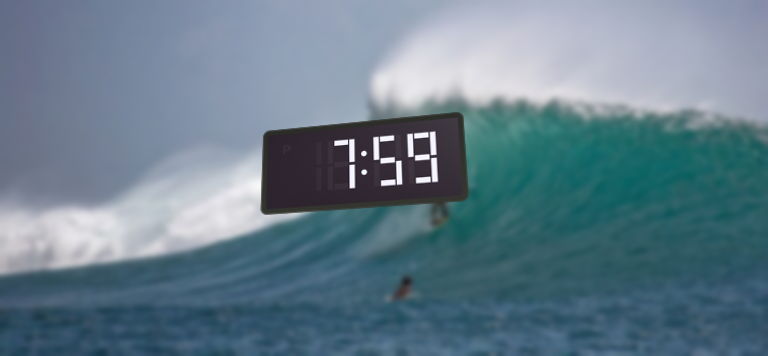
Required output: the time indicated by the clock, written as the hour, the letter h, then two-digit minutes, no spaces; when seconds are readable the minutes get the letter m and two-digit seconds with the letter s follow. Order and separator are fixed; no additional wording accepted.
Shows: 7h59
